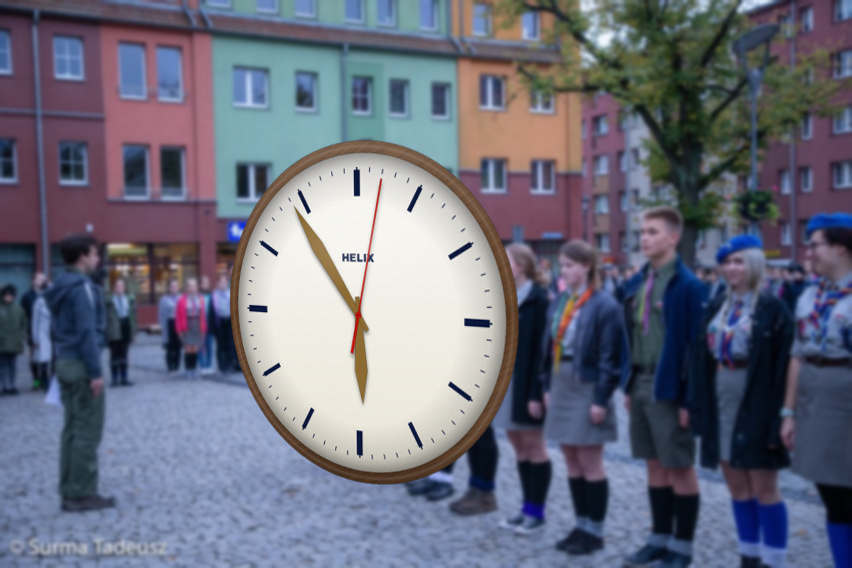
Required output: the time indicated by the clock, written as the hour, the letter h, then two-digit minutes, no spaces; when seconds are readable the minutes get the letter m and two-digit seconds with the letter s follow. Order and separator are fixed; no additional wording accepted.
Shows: 5h54m02s
